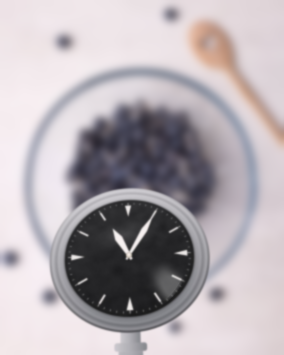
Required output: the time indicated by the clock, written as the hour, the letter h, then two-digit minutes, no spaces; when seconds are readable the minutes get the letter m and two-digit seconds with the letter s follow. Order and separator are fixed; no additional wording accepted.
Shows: 11h05
